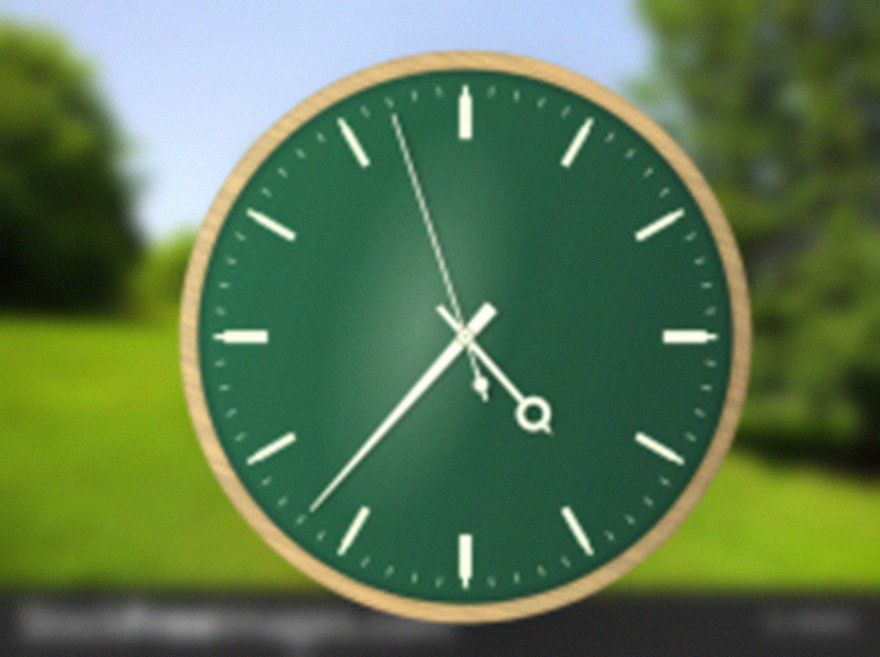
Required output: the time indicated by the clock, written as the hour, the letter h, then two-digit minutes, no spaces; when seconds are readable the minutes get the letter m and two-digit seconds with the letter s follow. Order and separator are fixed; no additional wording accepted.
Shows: 4h36m57s
